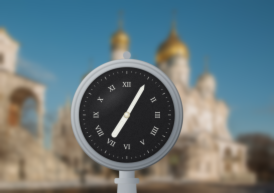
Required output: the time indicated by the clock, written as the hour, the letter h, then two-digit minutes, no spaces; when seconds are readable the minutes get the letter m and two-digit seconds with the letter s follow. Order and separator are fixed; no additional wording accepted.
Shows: 7h05
